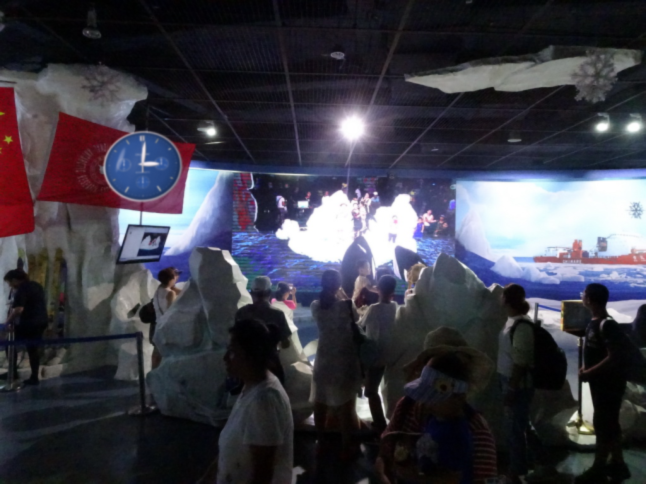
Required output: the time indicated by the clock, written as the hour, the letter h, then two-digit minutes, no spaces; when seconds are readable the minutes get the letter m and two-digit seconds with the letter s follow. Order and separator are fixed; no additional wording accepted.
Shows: 3h01
